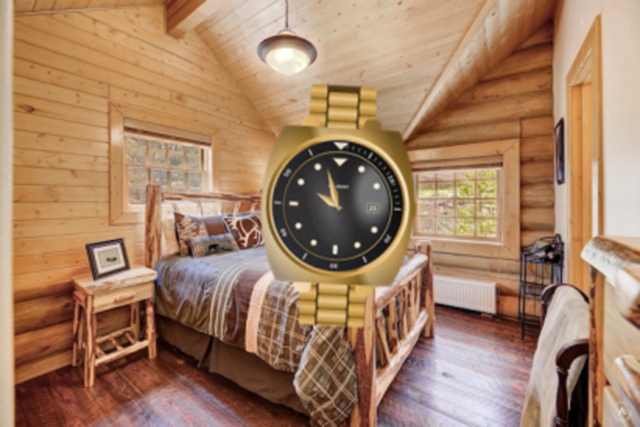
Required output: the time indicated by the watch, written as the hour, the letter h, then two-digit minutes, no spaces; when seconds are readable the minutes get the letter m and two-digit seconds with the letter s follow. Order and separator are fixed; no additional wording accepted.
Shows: 9h57
